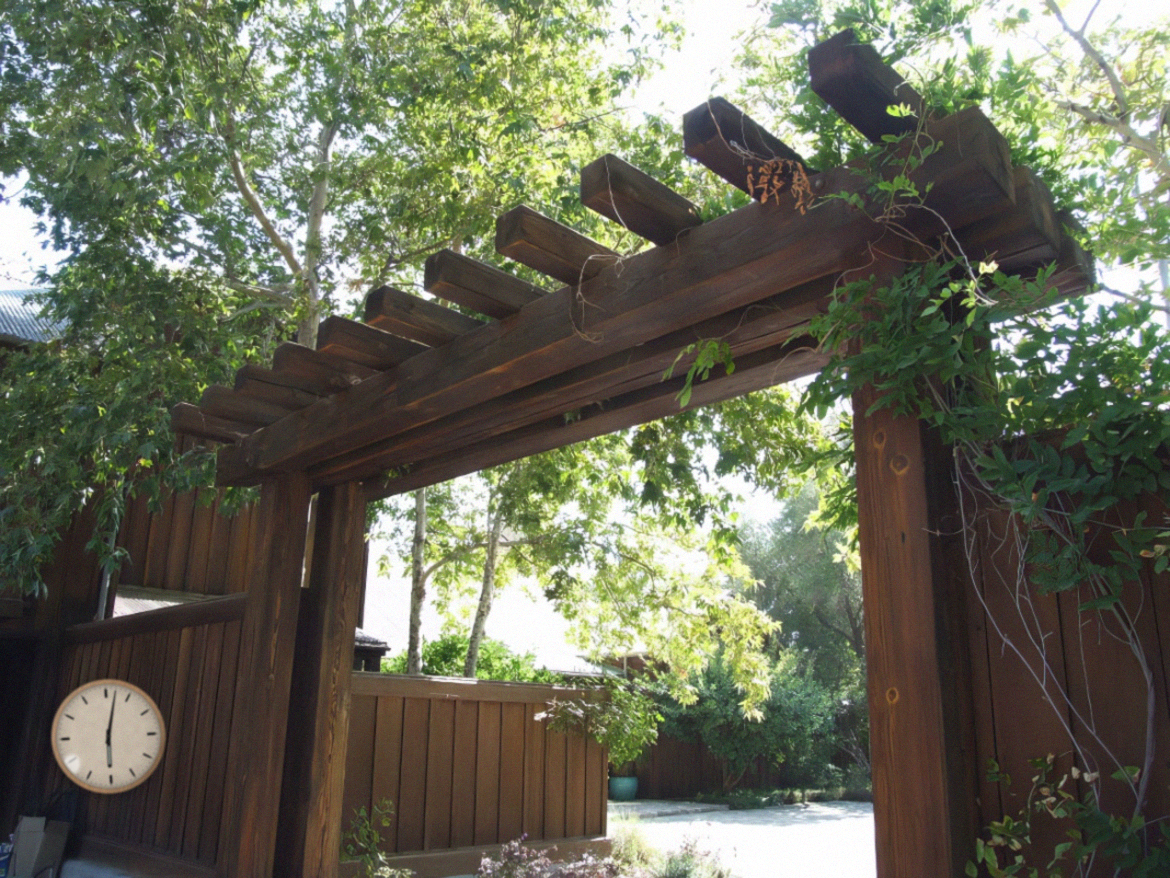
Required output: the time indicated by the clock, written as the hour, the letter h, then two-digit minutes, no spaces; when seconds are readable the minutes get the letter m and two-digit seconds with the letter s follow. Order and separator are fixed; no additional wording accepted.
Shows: 6h02
